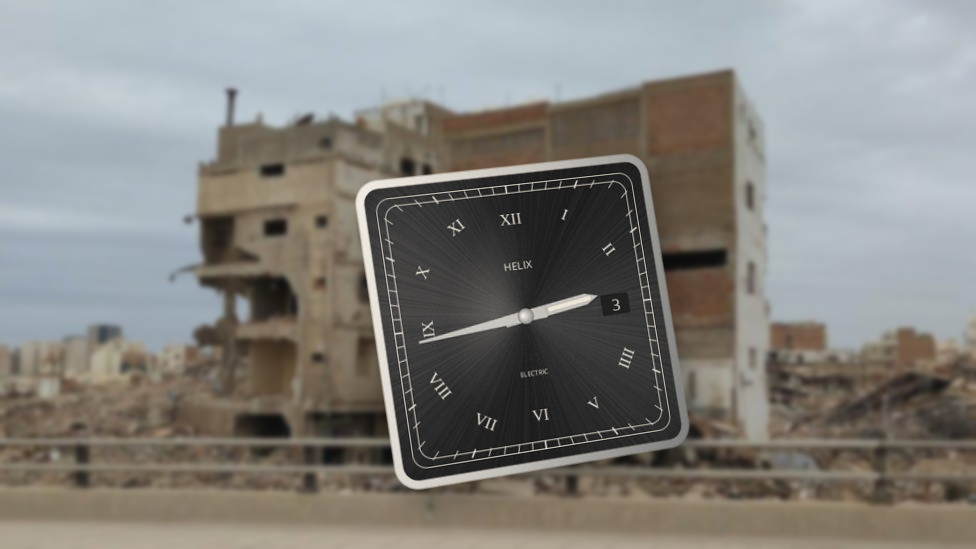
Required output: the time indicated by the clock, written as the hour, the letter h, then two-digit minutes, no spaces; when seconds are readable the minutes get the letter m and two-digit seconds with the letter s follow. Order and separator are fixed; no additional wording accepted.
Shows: 2h44
